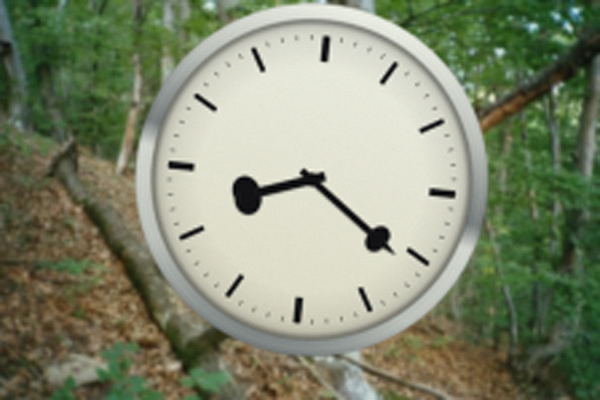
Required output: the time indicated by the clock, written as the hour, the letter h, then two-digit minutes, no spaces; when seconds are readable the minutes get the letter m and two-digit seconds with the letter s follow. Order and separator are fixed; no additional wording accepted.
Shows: 8h21
